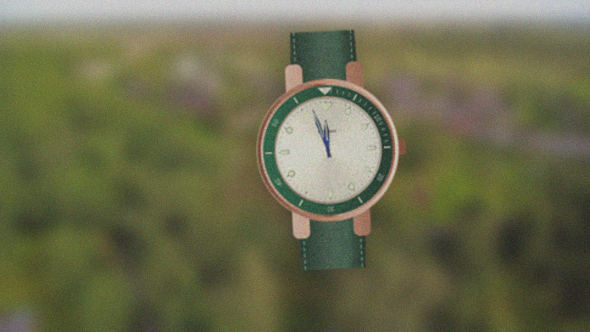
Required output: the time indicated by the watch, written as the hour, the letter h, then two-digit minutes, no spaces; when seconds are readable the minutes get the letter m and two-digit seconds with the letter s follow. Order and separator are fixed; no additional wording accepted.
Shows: 11h57
